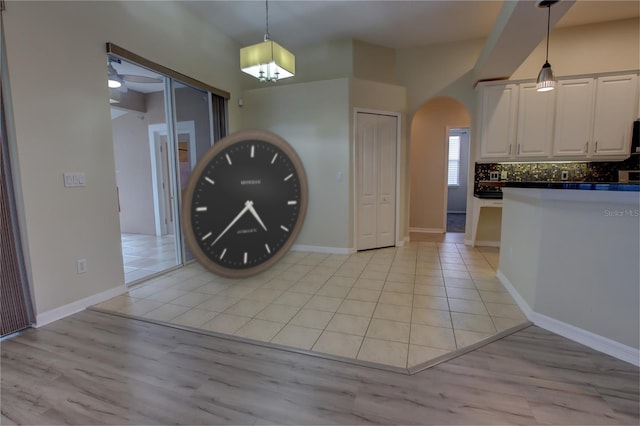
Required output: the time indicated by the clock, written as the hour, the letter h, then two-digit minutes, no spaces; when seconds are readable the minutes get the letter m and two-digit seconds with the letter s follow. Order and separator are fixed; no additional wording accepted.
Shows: 4h38
